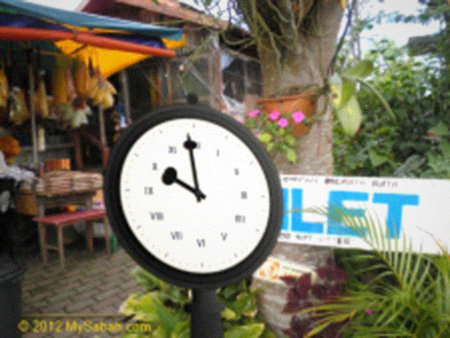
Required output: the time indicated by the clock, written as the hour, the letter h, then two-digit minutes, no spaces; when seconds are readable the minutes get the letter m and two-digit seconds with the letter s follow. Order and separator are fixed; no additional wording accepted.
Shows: 9h59
